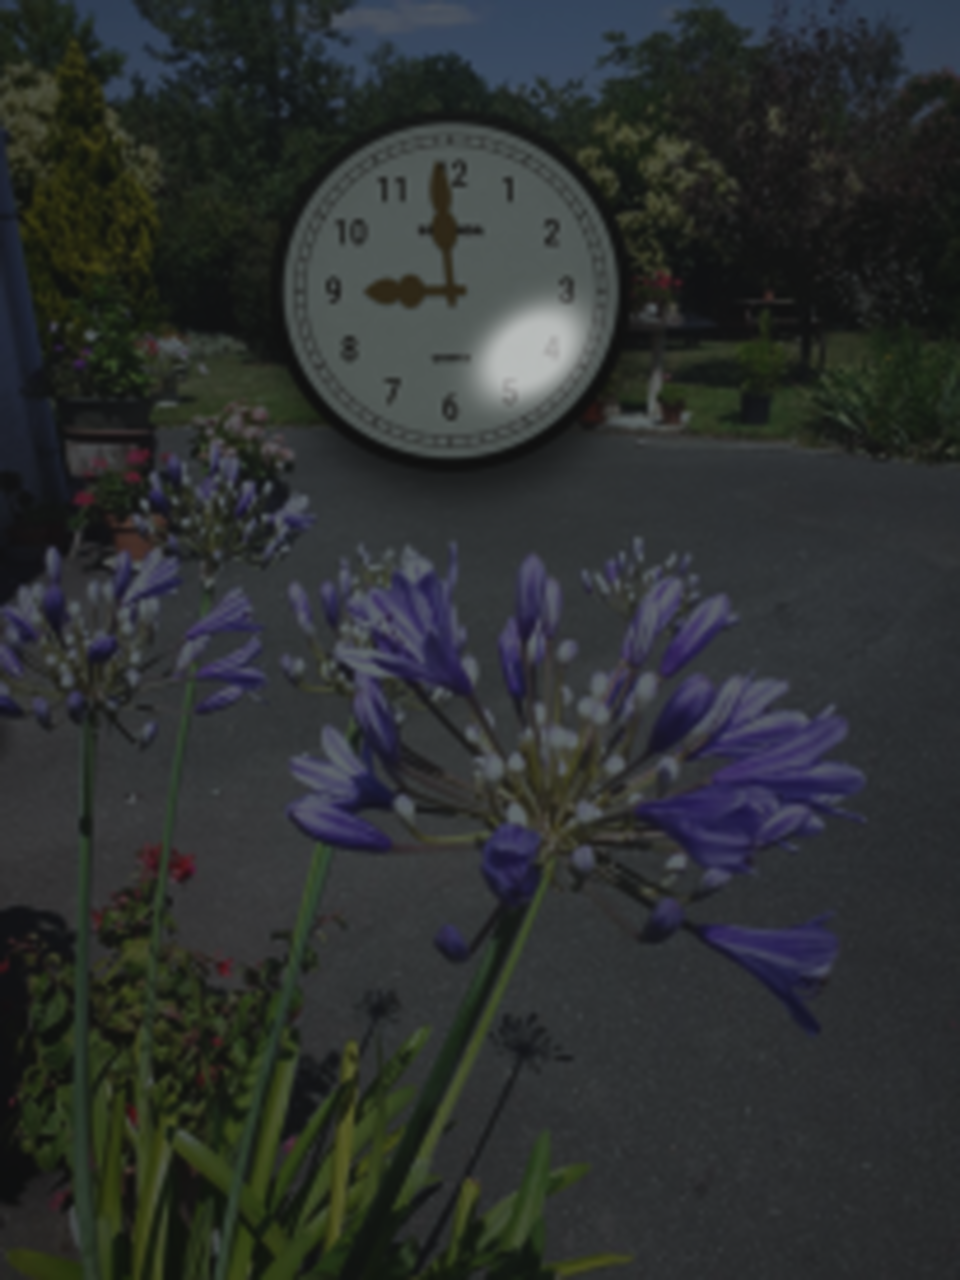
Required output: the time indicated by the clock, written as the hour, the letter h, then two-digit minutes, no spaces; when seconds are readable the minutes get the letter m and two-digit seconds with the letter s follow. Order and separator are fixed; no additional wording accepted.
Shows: 8h59
